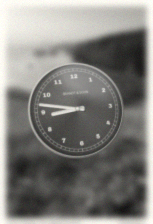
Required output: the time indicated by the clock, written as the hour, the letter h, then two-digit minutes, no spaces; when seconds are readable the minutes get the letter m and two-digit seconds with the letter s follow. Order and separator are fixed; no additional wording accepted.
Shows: 8h47
